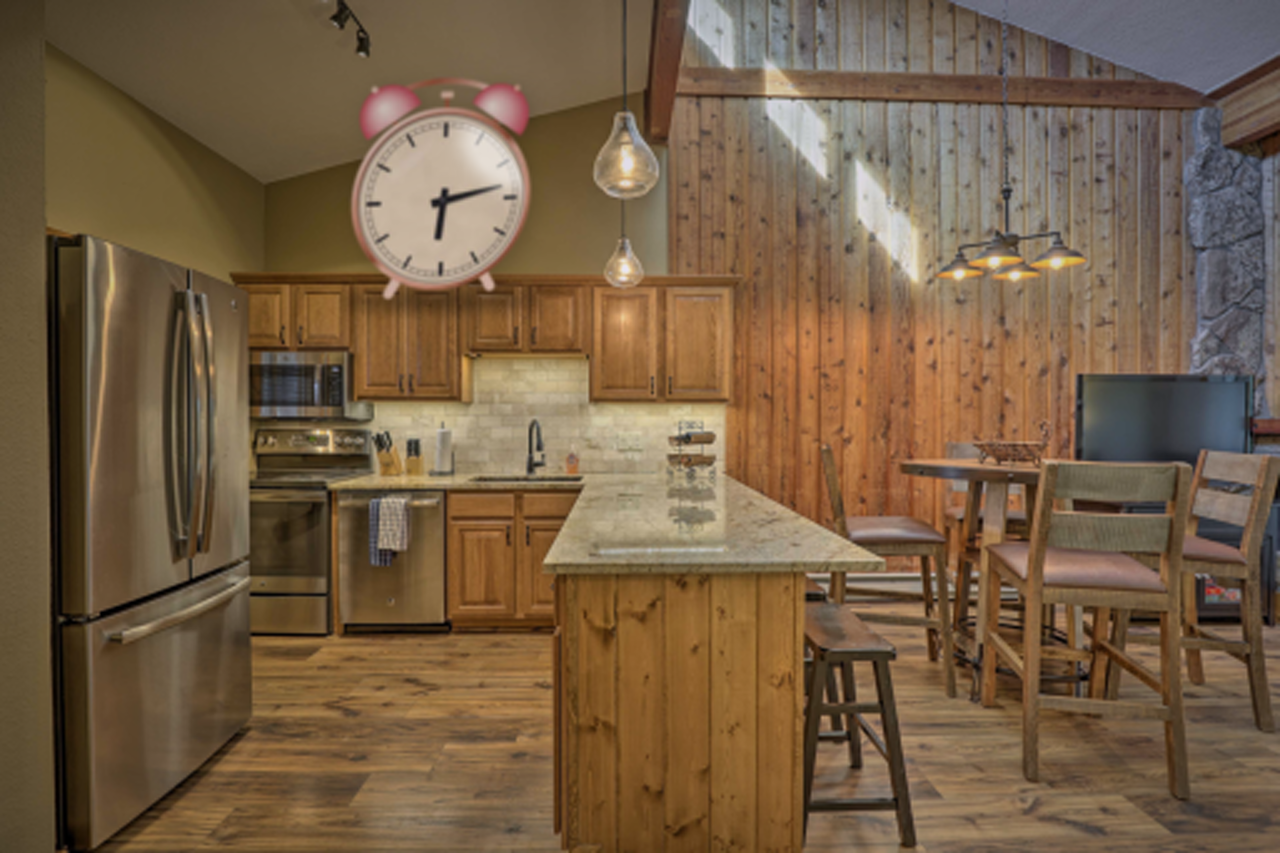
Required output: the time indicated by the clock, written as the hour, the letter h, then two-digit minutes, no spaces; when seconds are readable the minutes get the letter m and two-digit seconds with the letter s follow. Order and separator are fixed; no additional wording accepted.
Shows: 6h13
